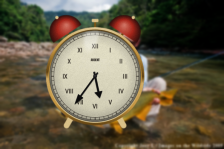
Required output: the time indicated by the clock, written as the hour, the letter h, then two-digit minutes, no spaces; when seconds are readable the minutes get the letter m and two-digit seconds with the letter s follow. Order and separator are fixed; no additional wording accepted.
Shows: 5h36
